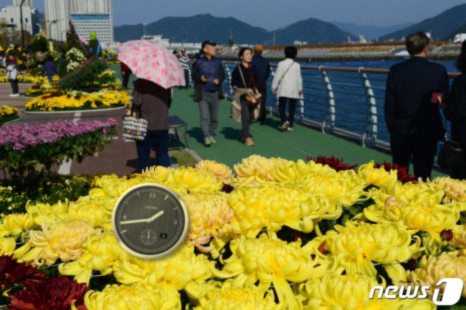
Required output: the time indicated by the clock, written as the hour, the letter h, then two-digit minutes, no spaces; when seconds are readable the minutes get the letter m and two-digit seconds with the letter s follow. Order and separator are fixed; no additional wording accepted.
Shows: 1h43
